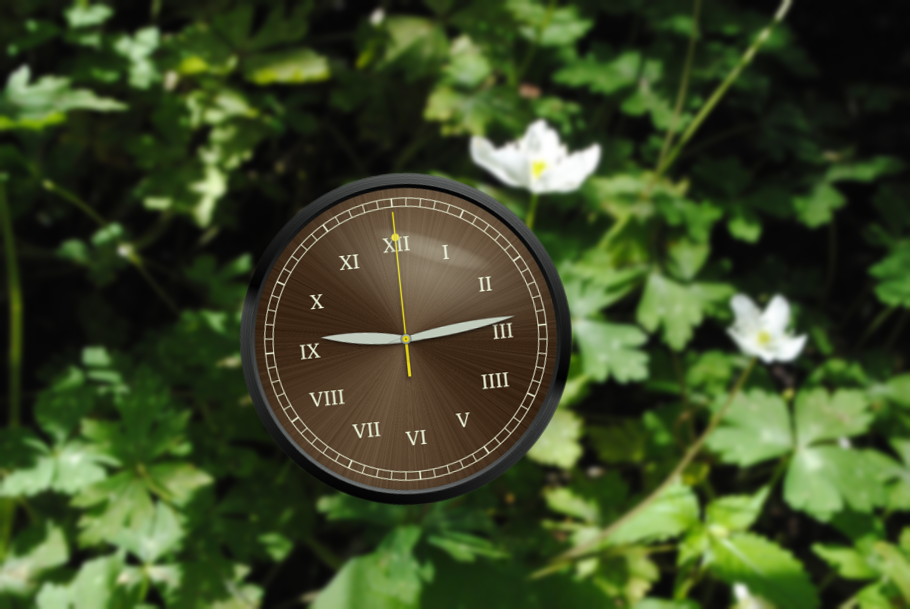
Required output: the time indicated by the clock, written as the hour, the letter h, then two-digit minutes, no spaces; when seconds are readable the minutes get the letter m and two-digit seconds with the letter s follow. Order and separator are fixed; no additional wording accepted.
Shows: 9h14m00s
